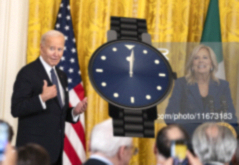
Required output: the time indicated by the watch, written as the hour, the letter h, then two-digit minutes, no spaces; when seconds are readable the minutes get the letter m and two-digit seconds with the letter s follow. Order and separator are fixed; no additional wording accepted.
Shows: 12h01
